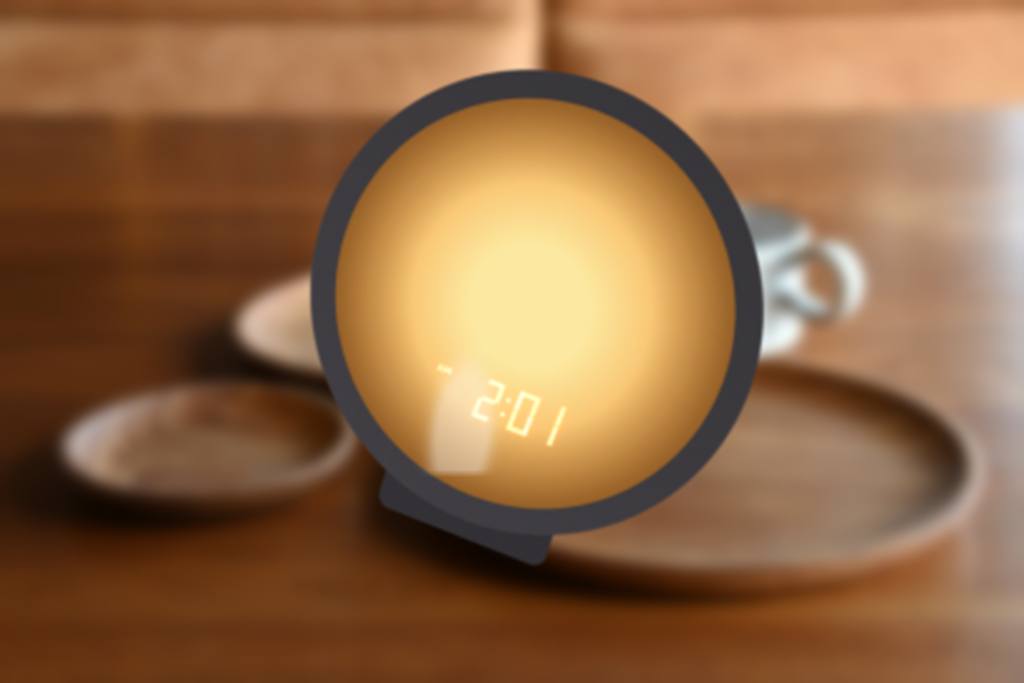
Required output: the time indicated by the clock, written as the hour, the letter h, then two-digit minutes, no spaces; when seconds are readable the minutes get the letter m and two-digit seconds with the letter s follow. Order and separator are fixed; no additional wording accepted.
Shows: 2h01
